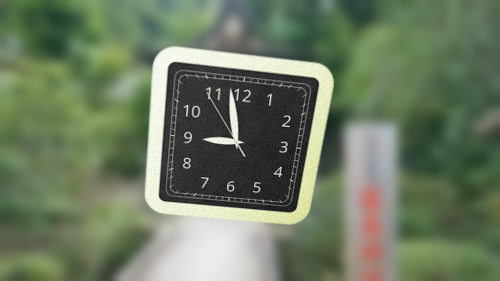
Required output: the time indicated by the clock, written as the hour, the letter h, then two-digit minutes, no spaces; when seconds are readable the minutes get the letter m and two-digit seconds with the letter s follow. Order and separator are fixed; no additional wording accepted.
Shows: 8h57m54s
